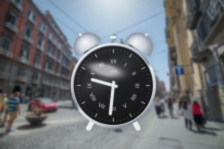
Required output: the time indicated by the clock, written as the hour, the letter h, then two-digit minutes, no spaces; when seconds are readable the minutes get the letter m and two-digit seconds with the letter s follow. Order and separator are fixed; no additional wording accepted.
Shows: 9h31
